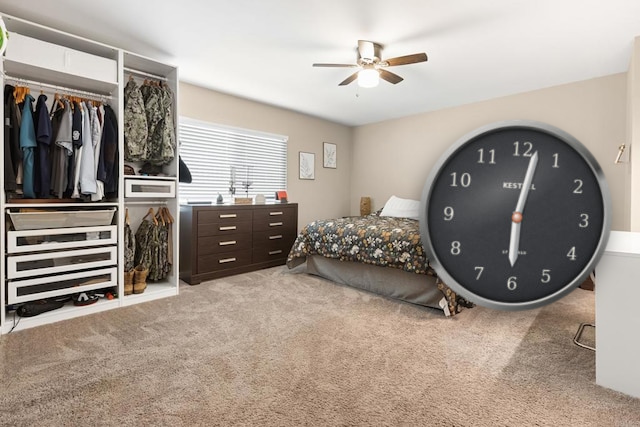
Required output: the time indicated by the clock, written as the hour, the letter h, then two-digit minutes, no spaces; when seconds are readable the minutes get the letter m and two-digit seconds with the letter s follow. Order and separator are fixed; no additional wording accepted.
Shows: 6h02
